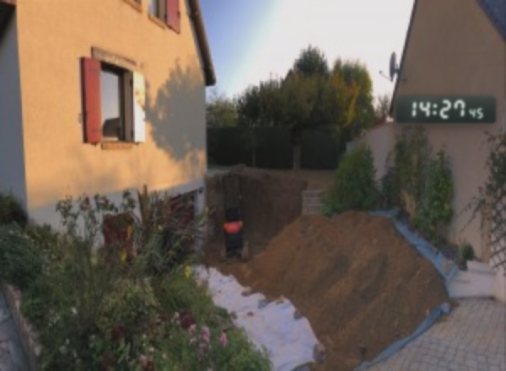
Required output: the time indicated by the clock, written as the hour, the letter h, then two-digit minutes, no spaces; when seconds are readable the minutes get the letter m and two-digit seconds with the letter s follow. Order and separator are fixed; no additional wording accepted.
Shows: 14h27
